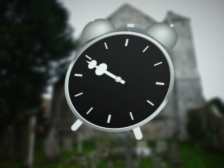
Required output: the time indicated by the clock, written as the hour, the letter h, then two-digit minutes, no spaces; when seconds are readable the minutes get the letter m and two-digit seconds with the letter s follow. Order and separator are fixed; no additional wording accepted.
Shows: 9h49
